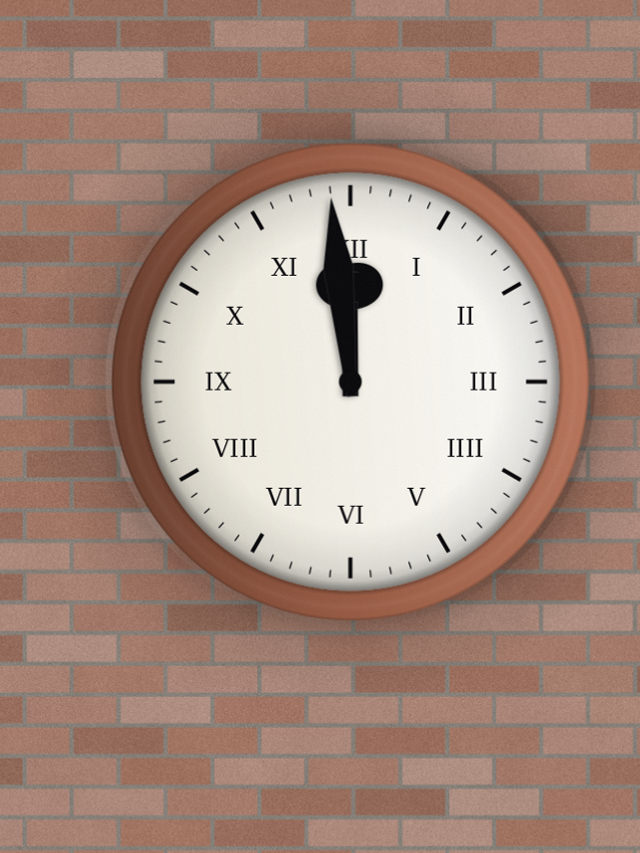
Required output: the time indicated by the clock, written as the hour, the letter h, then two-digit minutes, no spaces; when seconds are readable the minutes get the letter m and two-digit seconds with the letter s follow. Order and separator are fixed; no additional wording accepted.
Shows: 11h59
